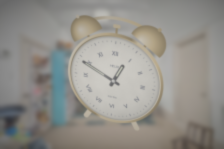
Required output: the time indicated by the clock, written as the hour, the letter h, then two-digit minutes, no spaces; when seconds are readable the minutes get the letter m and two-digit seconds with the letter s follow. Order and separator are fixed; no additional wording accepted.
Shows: 12h49
